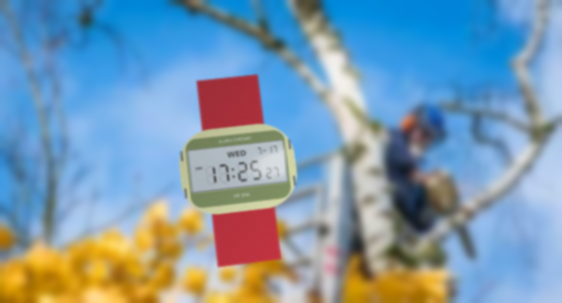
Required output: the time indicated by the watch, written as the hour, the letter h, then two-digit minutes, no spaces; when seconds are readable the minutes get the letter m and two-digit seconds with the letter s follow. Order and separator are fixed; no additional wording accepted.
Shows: 17h25
